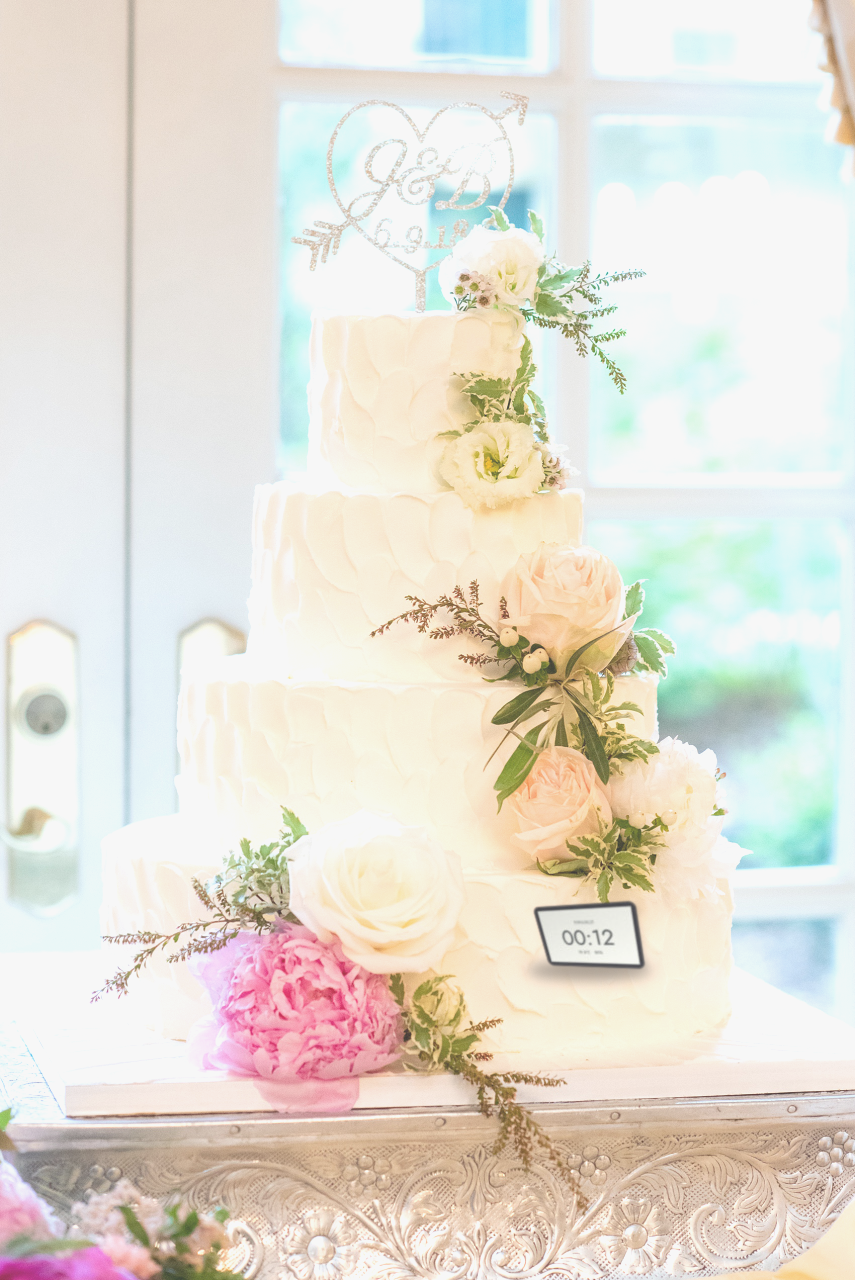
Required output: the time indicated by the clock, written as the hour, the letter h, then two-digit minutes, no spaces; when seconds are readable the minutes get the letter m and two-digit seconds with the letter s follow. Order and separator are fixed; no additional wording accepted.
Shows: 0h12
